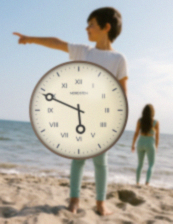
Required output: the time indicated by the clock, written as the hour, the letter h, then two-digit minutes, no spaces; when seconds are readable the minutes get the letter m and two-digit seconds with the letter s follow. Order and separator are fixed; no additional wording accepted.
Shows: 5h49
